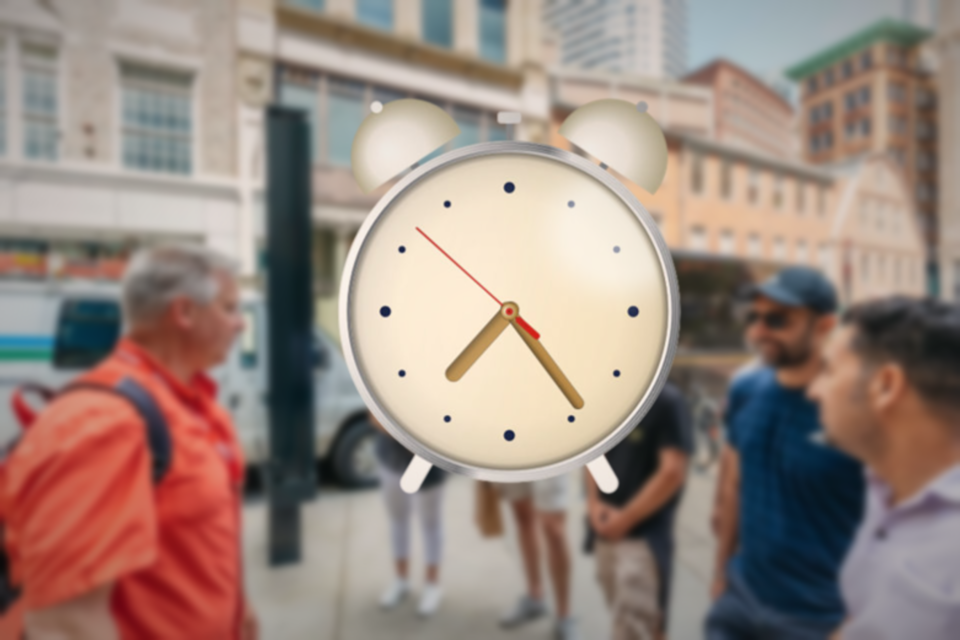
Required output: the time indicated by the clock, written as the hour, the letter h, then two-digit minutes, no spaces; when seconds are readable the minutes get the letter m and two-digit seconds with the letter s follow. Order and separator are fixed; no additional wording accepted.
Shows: 7h23m52s
